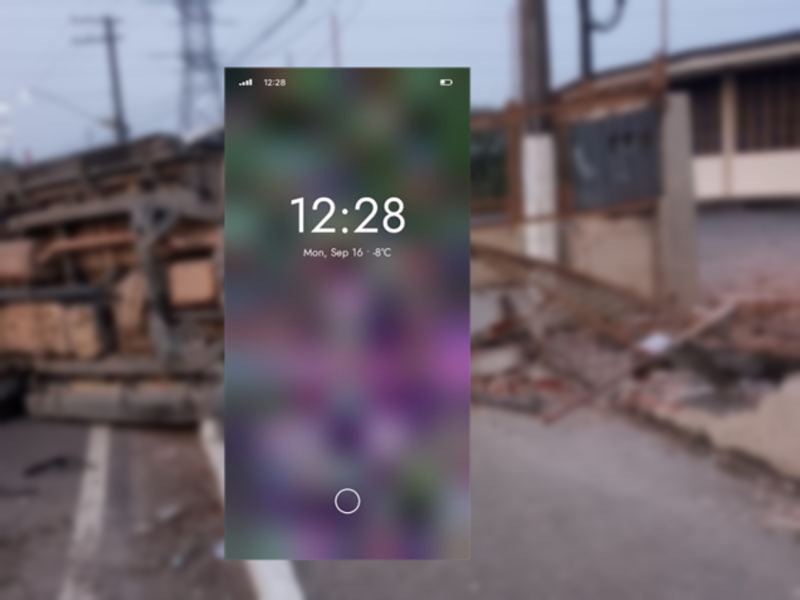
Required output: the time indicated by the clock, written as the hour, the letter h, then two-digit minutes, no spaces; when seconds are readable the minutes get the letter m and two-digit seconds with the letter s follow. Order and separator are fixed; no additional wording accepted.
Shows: 12h28
